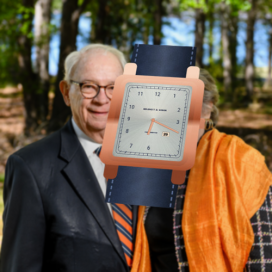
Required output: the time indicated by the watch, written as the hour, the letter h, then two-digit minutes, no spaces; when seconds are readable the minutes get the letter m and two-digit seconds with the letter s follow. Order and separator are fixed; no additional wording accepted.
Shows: 6h19
